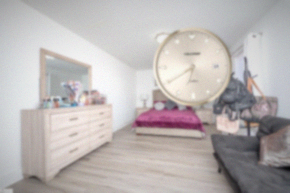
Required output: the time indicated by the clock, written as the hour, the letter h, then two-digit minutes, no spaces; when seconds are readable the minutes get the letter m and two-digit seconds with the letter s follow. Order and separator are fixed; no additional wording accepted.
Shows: 6h40
